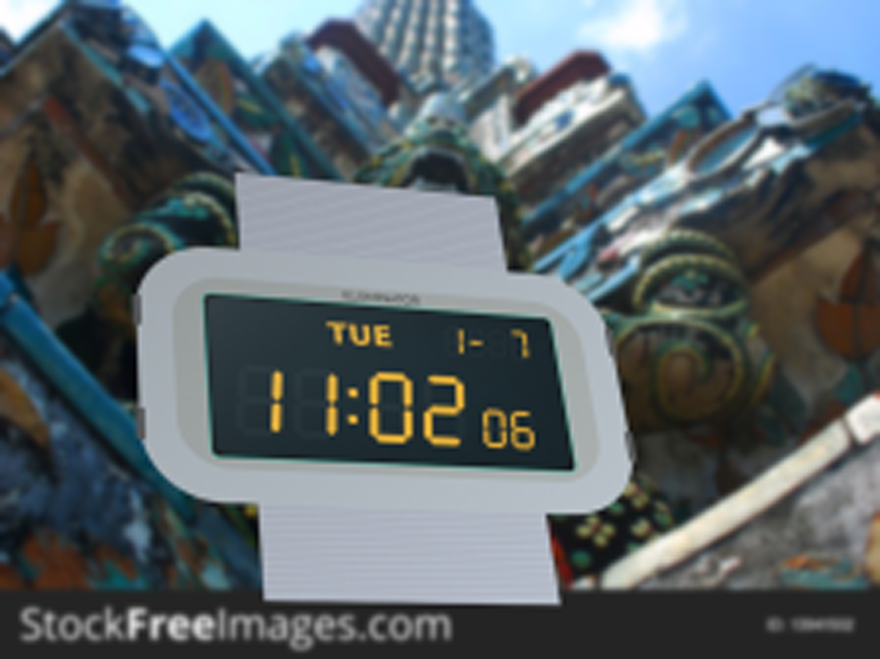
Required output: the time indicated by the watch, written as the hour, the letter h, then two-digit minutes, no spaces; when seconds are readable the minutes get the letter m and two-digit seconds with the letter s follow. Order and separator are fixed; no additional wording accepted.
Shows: 11h02m06s
